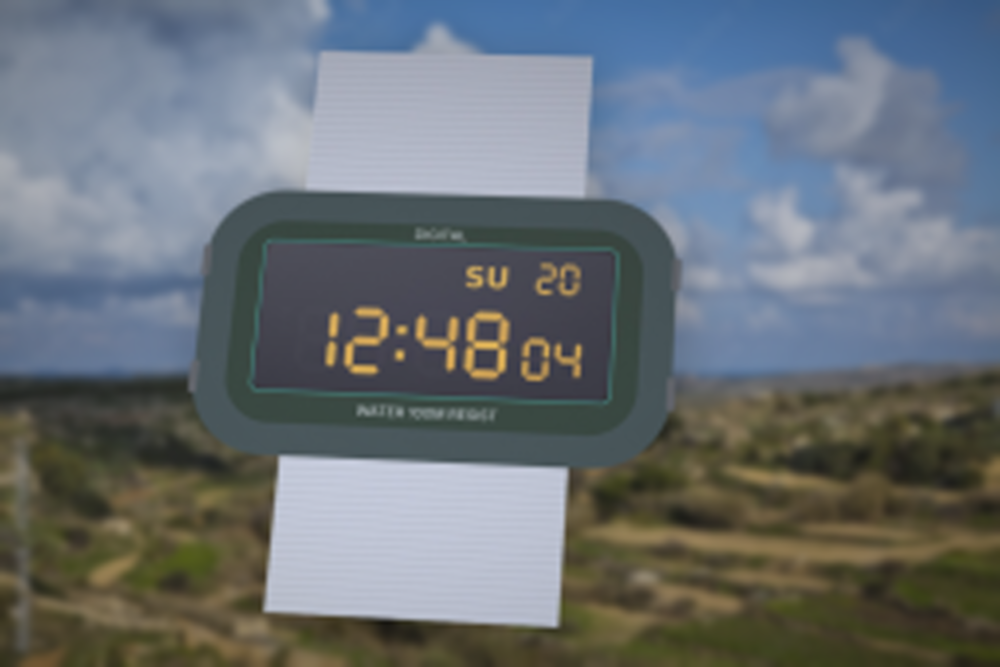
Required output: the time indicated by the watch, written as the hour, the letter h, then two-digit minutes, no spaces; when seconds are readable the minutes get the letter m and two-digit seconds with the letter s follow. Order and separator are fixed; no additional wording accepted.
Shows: 12h48m04s
